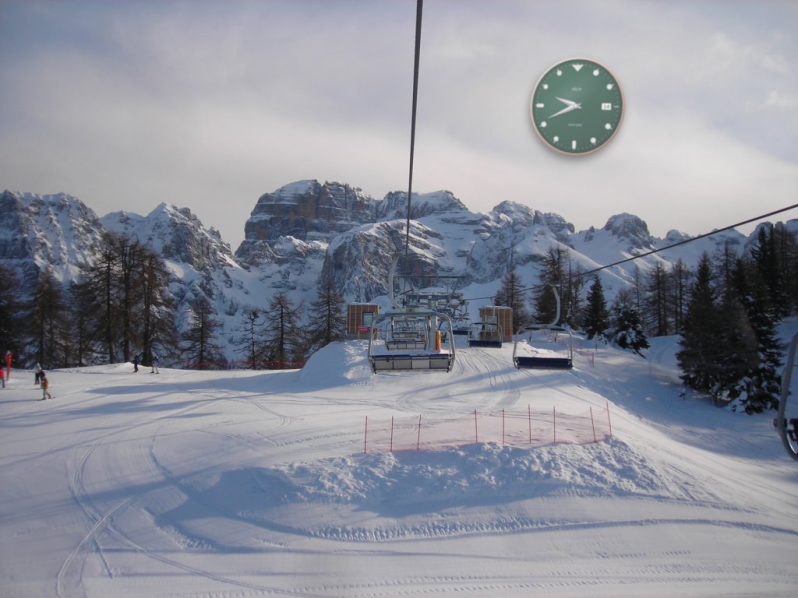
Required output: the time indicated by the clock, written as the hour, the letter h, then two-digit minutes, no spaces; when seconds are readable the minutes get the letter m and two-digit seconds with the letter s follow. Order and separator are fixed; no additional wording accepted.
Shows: 9h41
